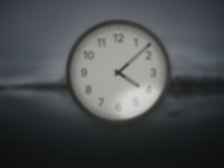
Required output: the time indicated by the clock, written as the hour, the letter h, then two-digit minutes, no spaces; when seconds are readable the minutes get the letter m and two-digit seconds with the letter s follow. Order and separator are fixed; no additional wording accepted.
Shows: 4h08
